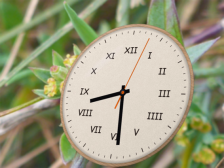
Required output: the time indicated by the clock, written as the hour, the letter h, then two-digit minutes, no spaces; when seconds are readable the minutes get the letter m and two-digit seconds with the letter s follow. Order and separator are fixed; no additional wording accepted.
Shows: 8h29m03s
